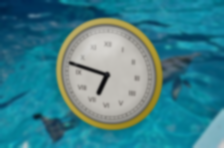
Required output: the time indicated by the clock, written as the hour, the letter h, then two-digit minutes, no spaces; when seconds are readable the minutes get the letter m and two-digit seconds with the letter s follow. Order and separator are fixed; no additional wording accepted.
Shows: 6h47
